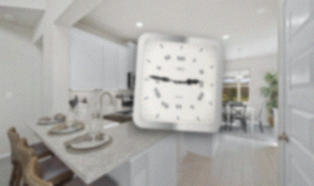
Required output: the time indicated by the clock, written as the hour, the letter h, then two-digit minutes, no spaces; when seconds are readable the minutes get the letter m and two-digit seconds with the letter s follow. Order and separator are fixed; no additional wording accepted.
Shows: 2h46
